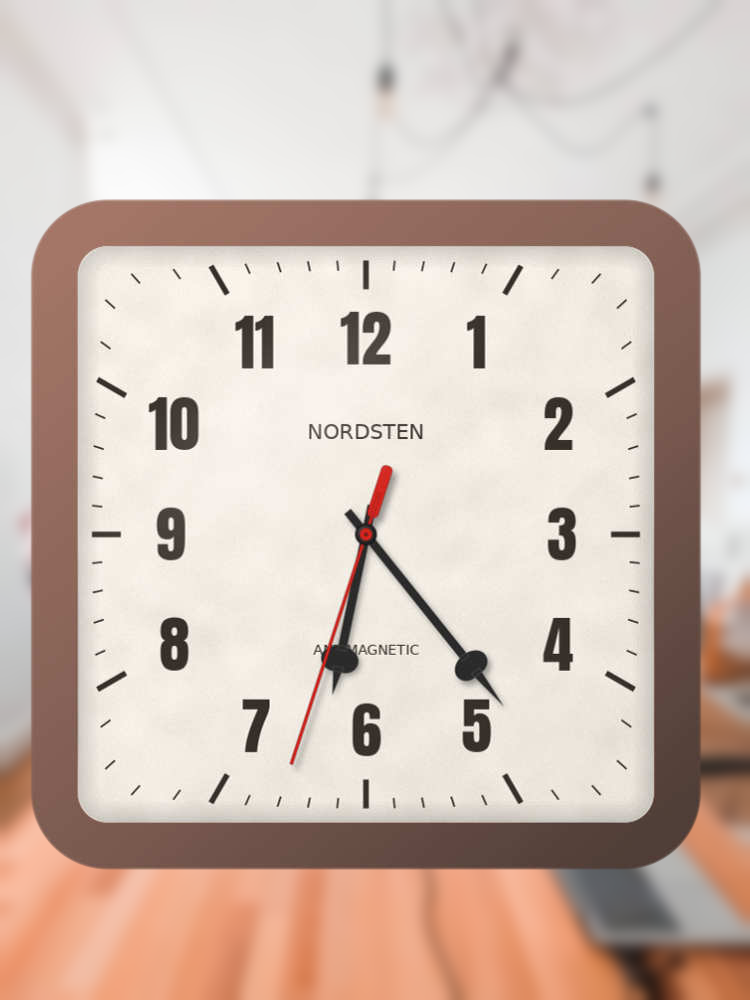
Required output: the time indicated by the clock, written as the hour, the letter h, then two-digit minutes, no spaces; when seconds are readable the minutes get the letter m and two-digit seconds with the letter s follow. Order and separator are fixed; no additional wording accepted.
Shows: 6h23m33s
